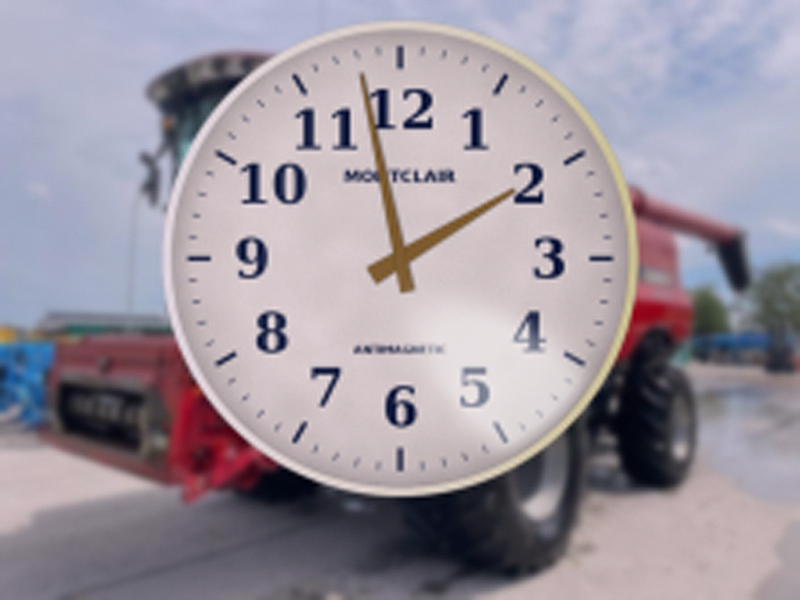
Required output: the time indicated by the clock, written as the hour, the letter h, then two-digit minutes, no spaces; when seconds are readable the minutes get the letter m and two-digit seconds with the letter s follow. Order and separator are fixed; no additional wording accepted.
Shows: 1h58
